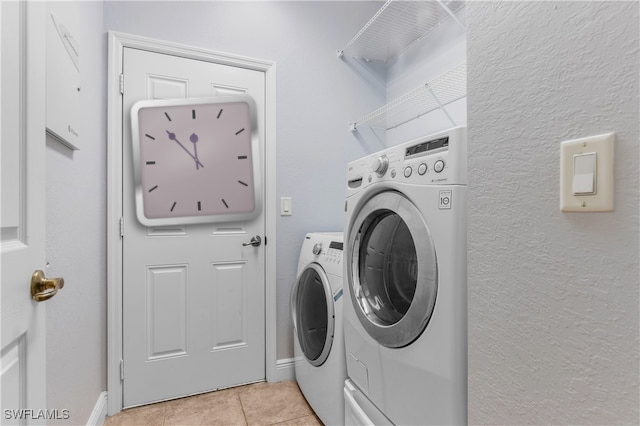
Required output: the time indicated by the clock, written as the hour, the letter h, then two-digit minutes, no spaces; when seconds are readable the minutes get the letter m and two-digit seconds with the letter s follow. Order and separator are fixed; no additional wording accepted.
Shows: 11h53
